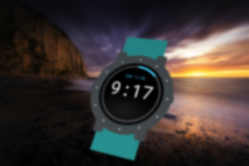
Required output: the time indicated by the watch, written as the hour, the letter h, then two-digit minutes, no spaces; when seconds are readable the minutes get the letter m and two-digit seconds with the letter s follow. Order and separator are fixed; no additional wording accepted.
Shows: 9h17
